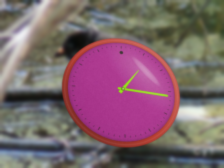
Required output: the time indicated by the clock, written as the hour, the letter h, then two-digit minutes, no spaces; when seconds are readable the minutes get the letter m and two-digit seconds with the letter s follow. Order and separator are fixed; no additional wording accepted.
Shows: 1h16
